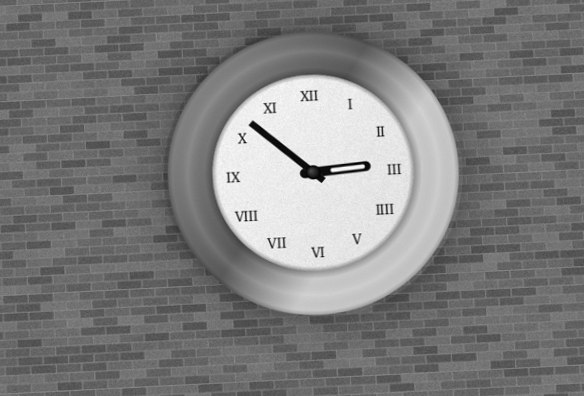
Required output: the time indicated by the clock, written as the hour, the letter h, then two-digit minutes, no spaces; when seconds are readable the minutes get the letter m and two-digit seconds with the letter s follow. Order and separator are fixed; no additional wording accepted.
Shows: 2h52
